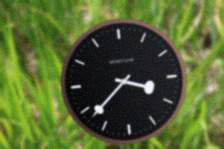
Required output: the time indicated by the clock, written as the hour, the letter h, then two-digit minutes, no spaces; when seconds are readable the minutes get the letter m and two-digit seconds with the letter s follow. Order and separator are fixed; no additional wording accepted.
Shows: 3h38
